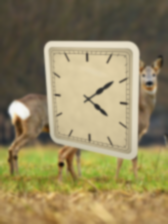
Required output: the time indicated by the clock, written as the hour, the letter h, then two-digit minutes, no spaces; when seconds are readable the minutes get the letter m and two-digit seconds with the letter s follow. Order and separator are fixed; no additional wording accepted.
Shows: 4h09
